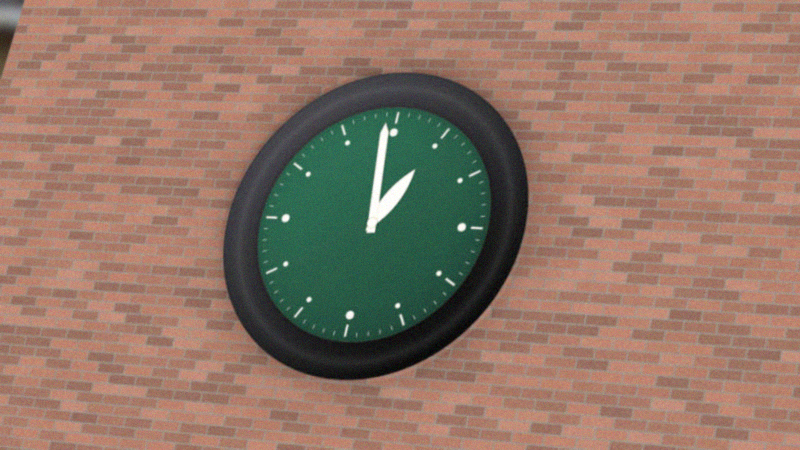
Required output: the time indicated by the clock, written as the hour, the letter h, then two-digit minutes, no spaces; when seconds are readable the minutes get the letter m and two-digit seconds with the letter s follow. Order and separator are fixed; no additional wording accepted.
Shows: 12h59
